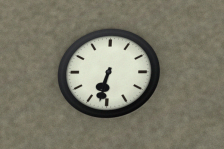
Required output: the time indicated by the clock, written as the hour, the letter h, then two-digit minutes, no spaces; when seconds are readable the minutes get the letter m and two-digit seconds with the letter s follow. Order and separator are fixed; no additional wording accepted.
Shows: 6h32
